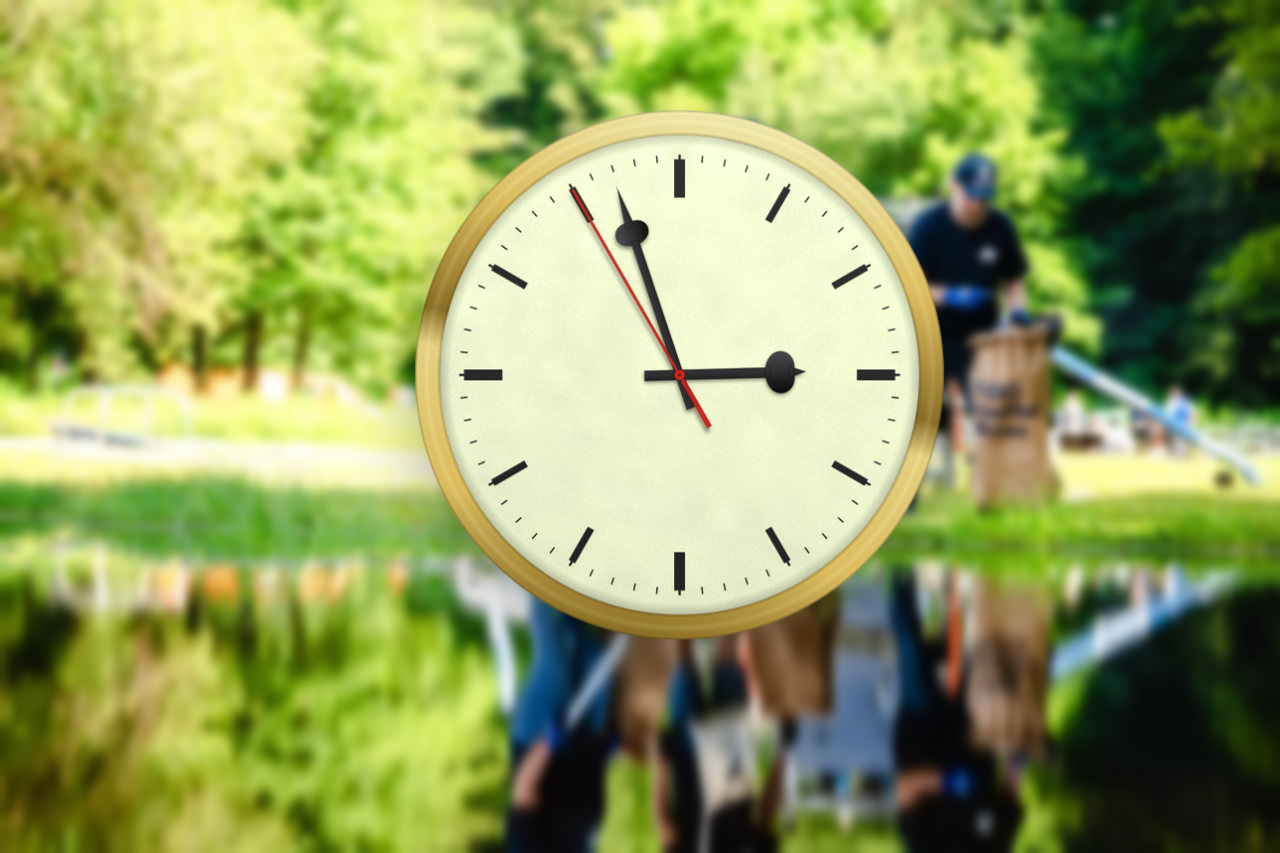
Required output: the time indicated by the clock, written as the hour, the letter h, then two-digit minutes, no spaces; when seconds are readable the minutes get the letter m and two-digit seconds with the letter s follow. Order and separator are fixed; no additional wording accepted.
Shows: 2h56m55s
